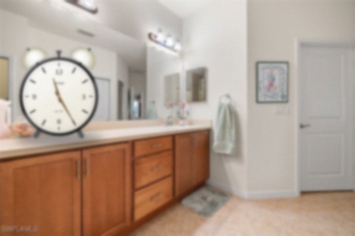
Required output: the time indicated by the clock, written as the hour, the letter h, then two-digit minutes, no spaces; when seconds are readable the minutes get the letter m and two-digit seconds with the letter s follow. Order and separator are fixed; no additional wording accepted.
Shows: 11h25
